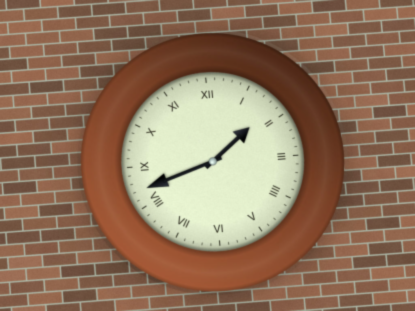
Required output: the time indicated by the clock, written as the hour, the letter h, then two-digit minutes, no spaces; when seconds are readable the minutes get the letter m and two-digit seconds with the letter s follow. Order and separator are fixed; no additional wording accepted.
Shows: 1h42
